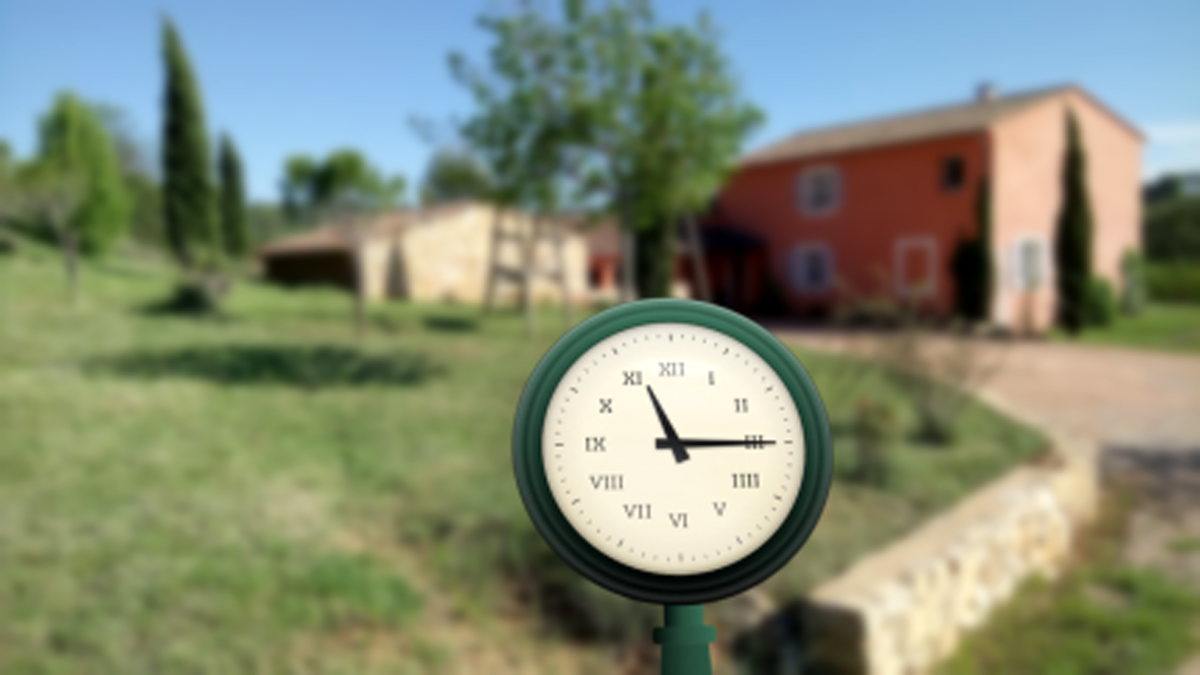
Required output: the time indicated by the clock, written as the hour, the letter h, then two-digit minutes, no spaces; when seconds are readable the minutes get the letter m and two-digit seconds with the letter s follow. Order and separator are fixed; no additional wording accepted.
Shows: 11h15
